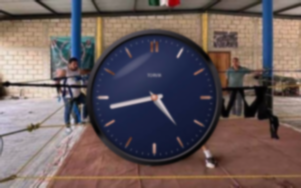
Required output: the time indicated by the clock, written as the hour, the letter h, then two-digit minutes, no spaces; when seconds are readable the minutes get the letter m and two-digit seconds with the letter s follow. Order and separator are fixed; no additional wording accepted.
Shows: 4h43
